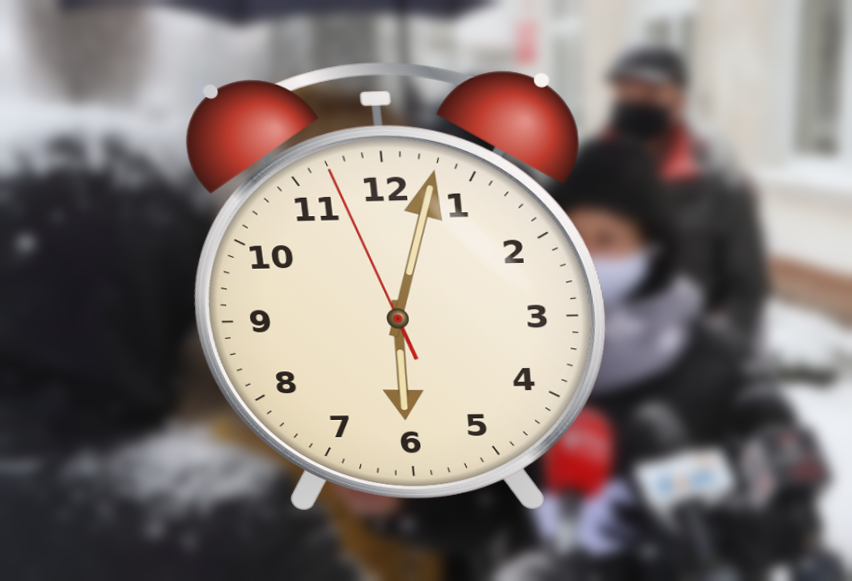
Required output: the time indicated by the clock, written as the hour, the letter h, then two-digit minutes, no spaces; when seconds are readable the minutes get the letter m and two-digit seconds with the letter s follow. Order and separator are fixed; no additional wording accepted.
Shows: 6h02m57s
